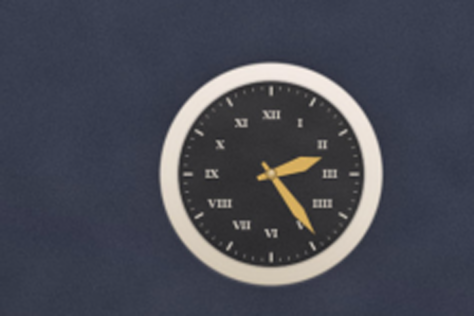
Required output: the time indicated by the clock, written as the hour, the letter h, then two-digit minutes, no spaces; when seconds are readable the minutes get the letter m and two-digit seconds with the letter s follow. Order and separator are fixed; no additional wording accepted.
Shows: 2h24
